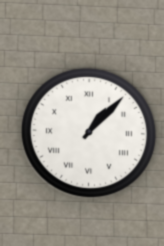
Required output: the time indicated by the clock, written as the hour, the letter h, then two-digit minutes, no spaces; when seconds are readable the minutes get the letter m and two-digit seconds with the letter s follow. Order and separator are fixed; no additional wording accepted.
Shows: 1h07
